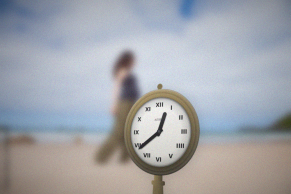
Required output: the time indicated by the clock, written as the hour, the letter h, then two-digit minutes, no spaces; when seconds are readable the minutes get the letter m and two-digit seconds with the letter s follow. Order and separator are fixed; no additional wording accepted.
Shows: 12h39
